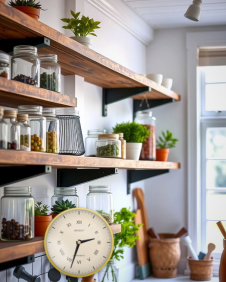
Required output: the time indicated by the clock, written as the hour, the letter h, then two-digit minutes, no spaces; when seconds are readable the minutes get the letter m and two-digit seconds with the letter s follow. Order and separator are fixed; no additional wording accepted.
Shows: 2h33
